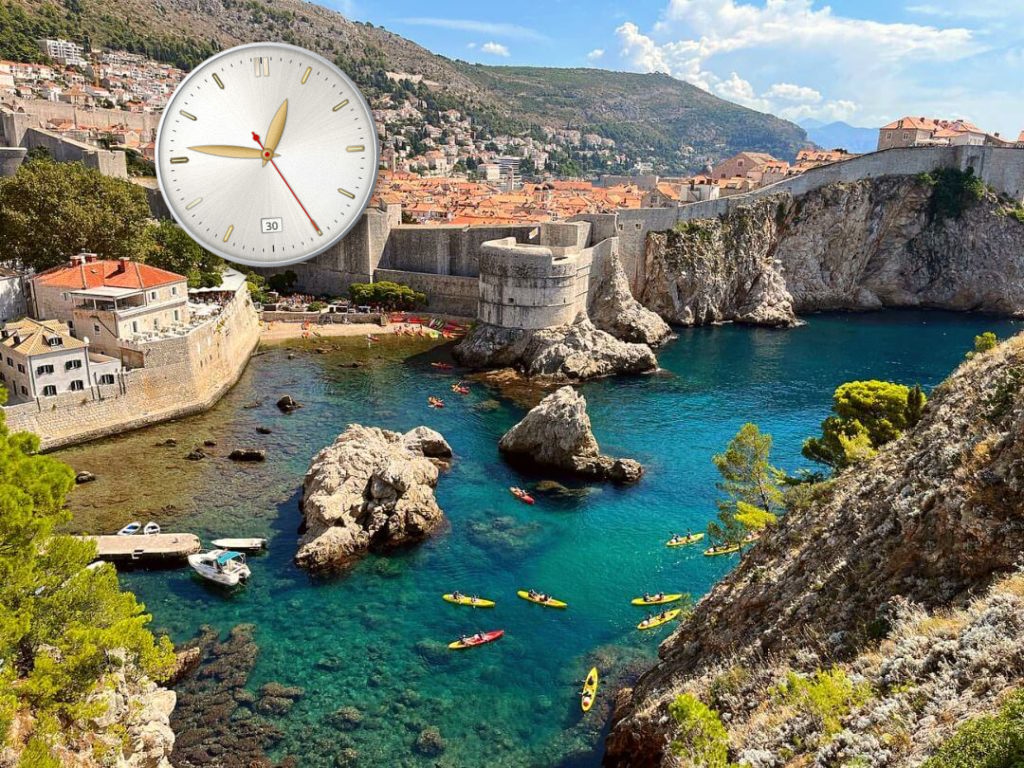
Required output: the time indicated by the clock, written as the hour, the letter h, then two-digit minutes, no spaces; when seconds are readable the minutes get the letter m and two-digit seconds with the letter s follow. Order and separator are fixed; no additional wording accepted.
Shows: 12h46m25s
